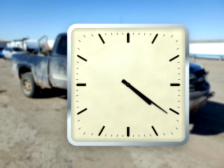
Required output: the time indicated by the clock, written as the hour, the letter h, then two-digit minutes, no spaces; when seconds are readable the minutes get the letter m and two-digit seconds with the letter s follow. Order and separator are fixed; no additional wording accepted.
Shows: 4h21
